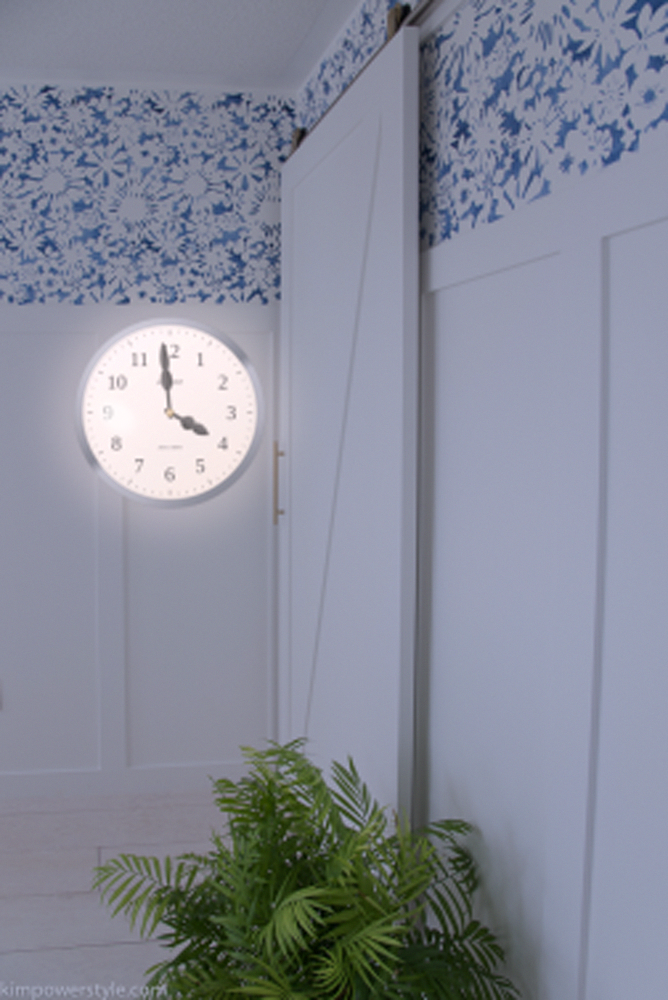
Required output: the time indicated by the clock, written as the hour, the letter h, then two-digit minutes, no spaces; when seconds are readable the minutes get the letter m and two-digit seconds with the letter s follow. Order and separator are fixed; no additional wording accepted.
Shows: 3h59
